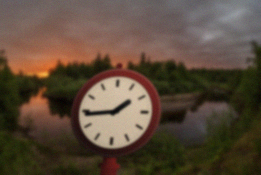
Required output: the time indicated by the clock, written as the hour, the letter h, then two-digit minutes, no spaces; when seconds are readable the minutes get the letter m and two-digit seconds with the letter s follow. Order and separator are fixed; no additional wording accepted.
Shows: 1h44
